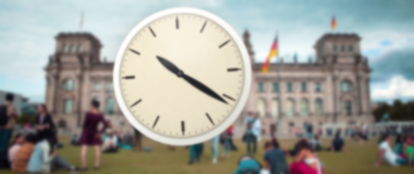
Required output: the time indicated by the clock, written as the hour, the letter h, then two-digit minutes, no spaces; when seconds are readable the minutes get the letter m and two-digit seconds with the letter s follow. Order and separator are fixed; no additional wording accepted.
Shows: 10h21
